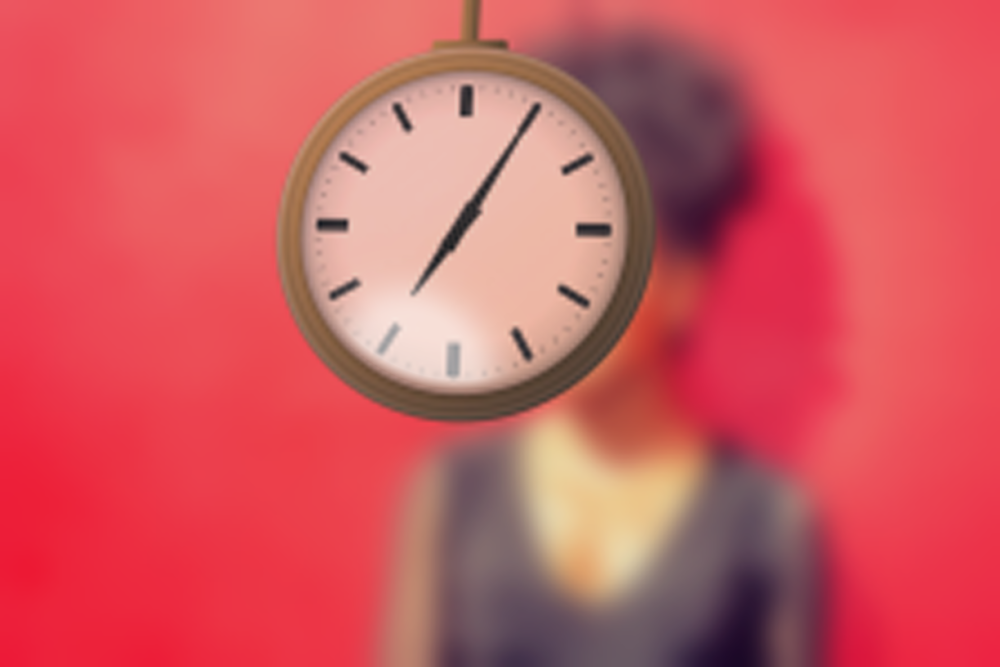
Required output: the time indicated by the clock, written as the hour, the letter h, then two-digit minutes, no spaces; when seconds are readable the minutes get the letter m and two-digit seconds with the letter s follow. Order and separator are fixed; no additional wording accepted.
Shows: 7h05
